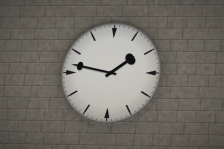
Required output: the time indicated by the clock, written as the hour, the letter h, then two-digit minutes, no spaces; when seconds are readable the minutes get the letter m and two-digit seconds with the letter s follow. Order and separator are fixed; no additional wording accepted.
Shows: 1h47
